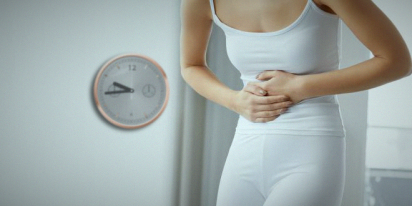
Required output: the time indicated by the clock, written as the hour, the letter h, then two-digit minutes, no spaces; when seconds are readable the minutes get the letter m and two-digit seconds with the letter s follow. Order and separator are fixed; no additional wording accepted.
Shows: 9h44
